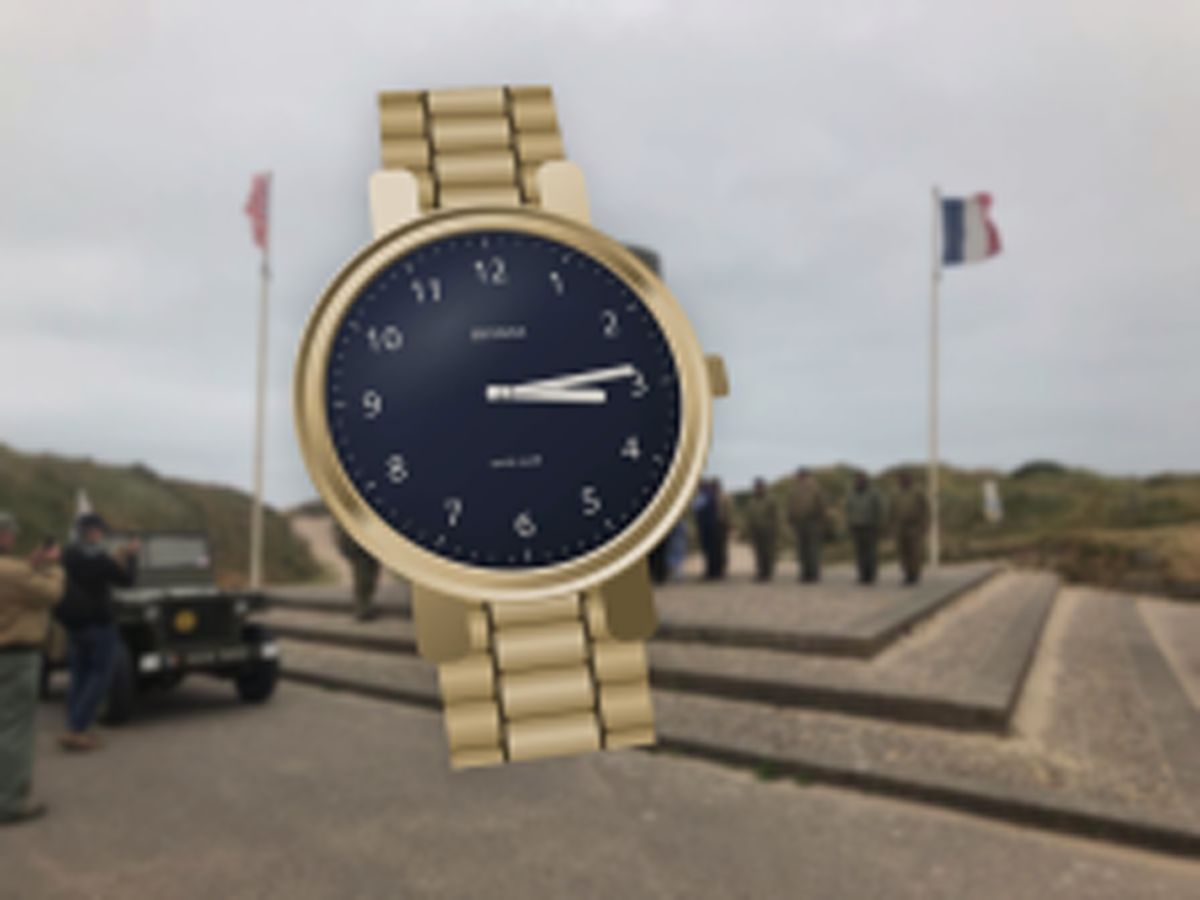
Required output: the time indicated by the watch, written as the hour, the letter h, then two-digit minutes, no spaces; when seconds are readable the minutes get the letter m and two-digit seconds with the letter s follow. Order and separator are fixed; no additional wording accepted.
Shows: 3h14
